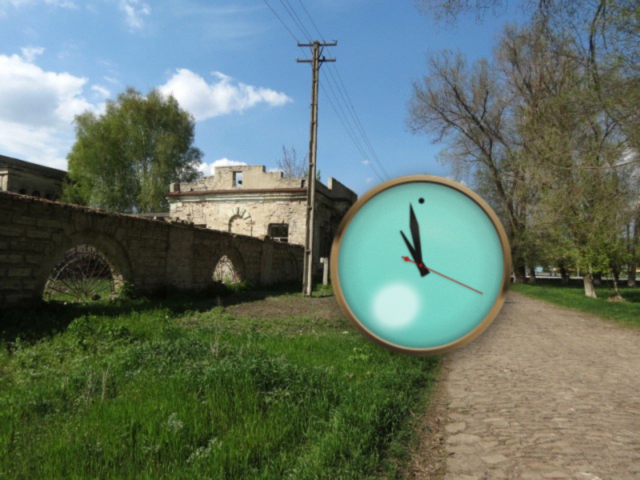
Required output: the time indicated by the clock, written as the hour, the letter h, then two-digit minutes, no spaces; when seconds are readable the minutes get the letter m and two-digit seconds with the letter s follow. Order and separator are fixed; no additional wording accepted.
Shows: 10h58m19s
